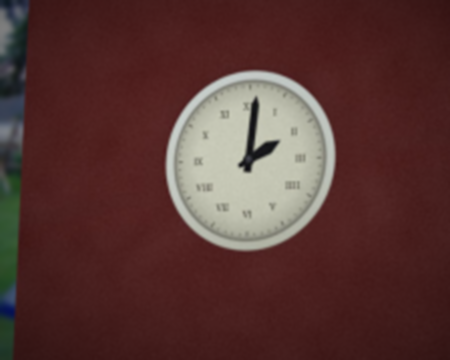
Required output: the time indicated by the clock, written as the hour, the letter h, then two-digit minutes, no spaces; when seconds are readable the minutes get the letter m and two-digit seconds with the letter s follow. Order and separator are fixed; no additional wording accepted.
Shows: 2h01
